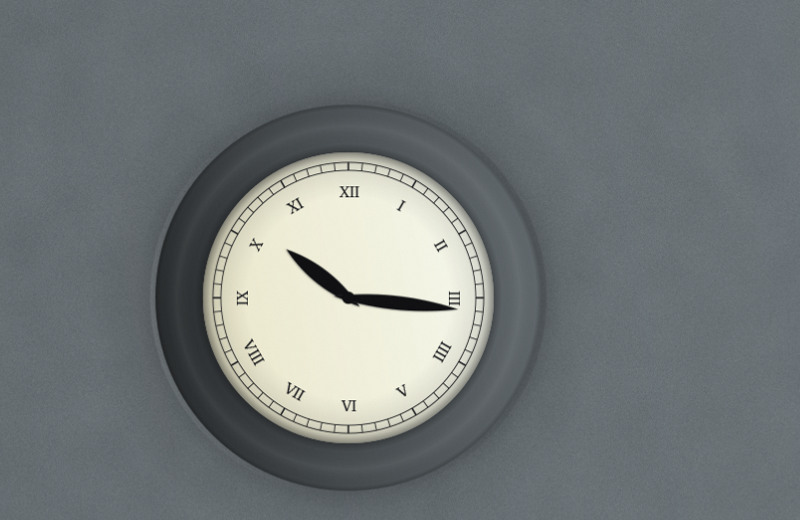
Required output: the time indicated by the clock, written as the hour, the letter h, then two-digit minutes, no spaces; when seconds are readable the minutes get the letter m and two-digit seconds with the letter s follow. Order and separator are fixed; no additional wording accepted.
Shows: 10h16
